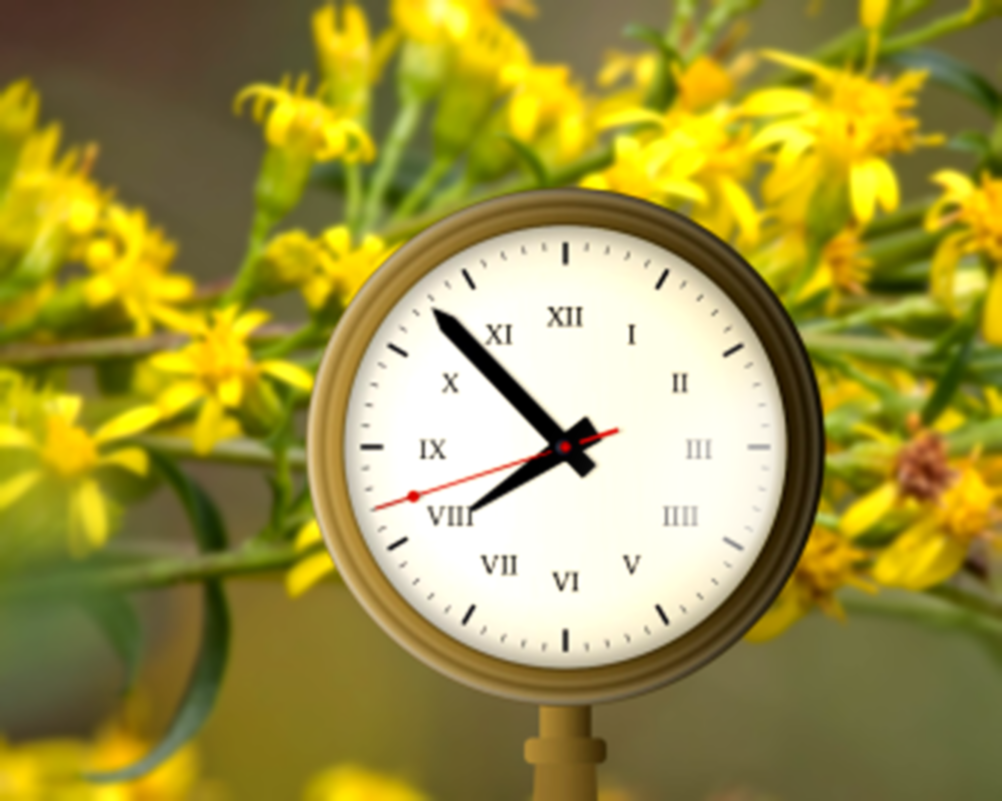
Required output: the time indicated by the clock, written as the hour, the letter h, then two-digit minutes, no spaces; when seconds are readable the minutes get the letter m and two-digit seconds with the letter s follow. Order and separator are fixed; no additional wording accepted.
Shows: 7h52m42s
